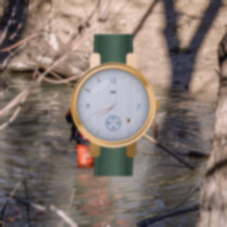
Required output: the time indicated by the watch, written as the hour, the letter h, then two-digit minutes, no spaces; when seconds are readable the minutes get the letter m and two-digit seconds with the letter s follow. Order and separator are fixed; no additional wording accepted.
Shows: 7h41
